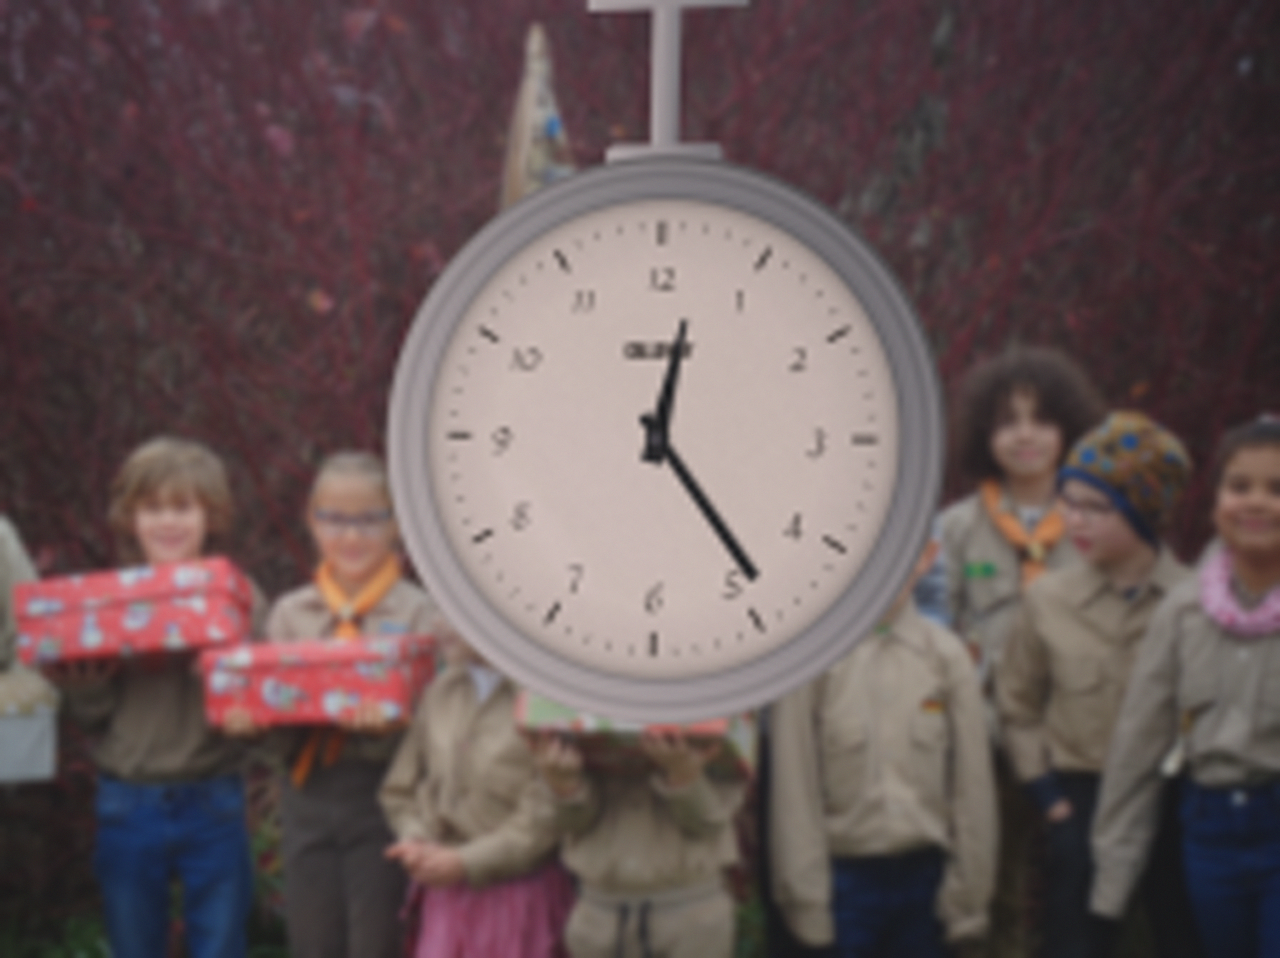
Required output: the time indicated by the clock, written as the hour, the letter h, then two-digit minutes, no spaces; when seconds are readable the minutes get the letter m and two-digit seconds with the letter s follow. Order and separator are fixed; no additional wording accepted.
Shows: 12h24
